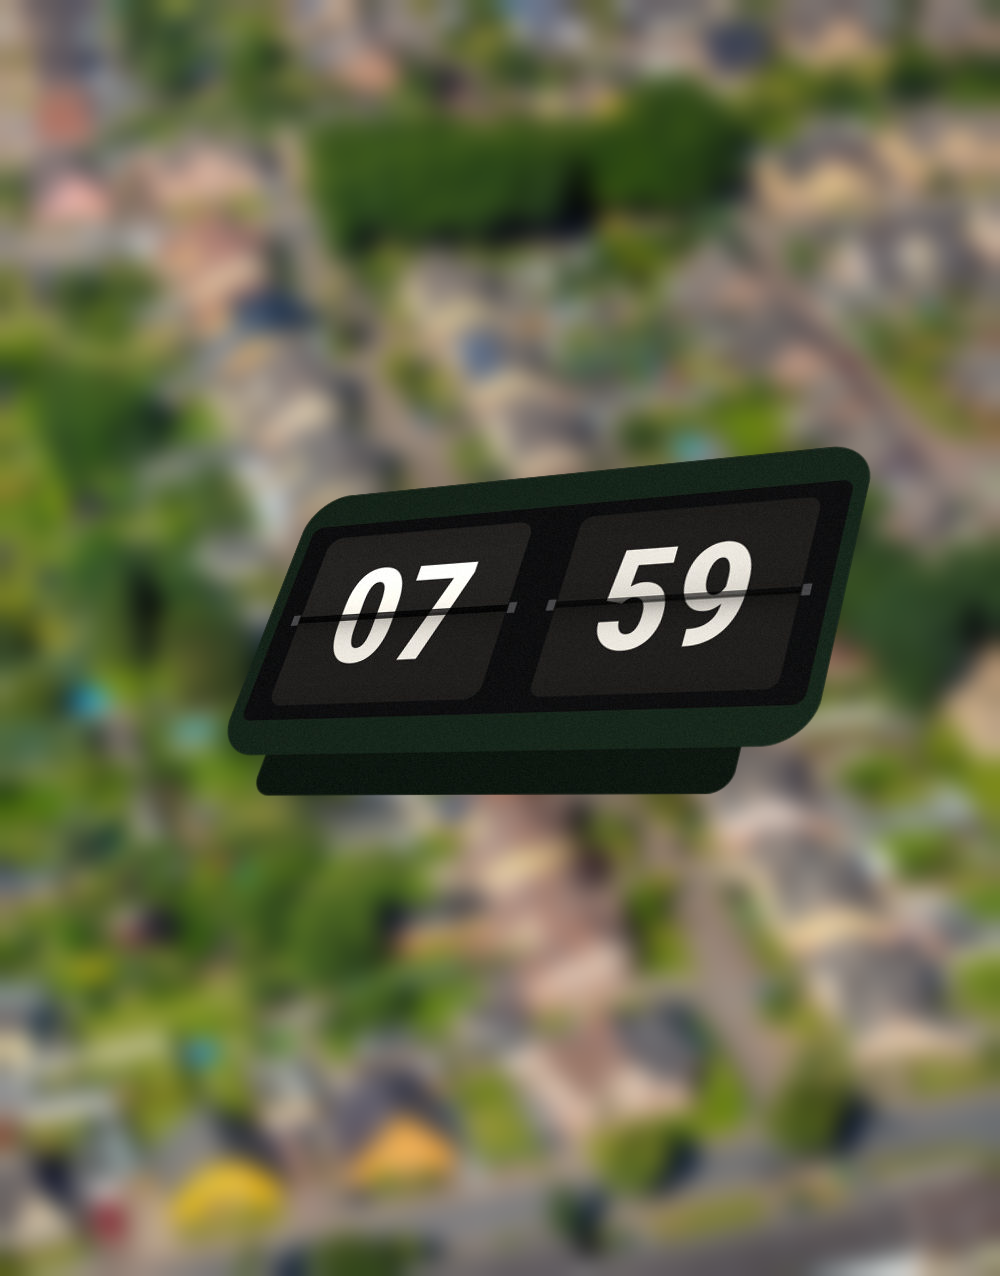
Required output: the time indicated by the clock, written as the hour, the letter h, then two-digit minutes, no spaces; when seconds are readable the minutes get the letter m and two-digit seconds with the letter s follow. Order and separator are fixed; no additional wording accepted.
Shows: 7h59
